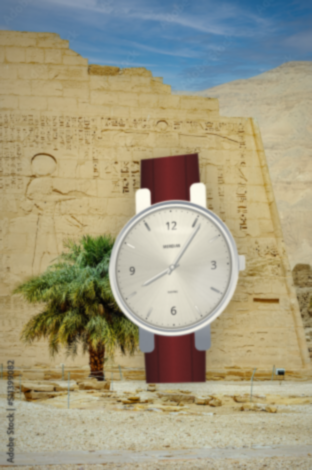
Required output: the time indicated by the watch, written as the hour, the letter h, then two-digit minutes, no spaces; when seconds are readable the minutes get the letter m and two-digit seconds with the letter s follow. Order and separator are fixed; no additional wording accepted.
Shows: 8h06
